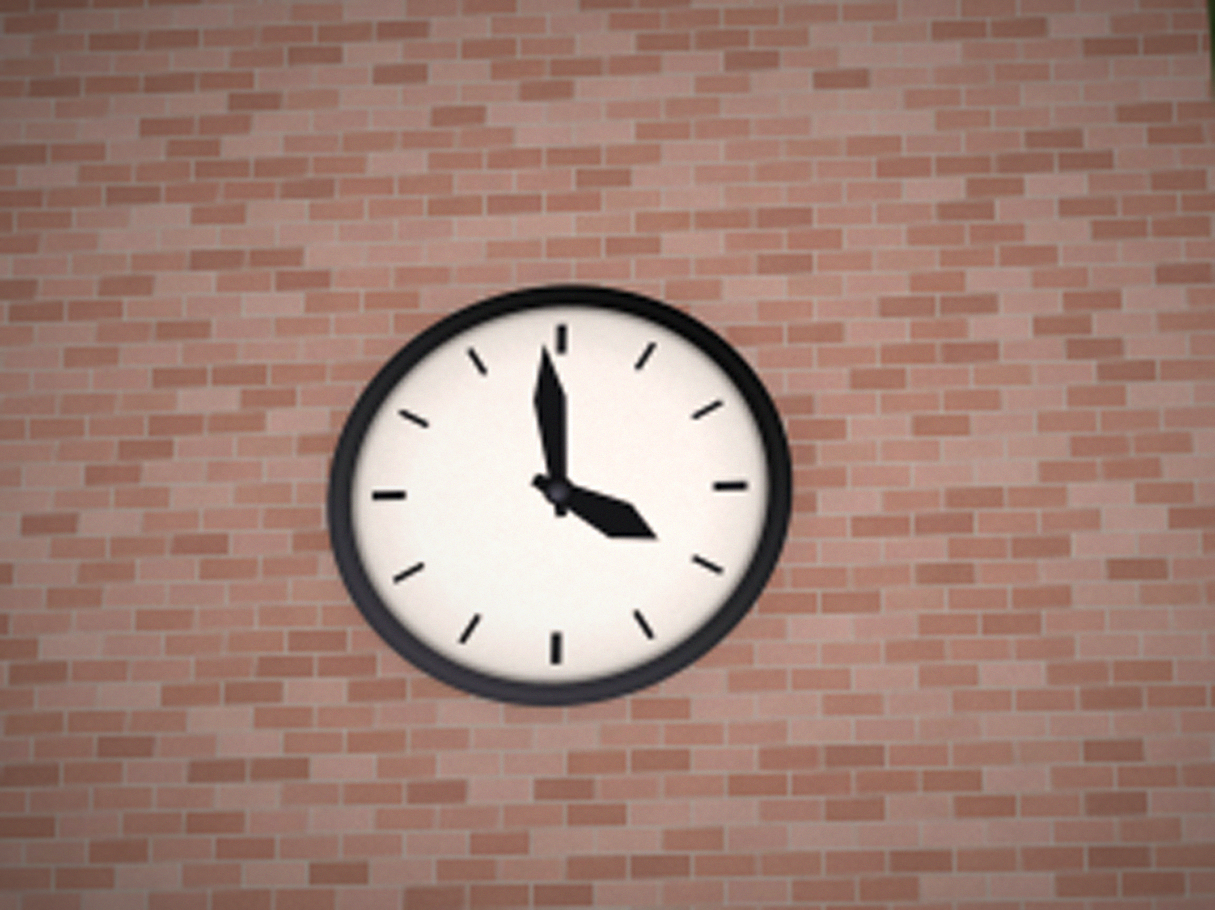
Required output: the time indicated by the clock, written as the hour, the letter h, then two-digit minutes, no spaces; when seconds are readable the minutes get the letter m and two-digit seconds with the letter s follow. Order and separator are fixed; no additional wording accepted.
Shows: 3h59
